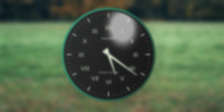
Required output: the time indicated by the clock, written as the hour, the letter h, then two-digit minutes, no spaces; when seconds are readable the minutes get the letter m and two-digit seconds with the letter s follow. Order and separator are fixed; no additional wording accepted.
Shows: 5h21
